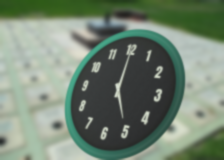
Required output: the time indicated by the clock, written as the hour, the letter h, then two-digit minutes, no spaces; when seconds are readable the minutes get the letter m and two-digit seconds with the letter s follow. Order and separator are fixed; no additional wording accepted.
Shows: 5h00
